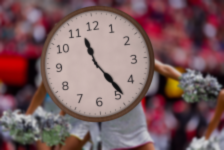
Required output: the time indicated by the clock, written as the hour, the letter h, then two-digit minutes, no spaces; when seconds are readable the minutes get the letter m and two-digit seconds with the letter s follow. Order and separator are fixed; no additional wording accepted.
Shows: 11h24
